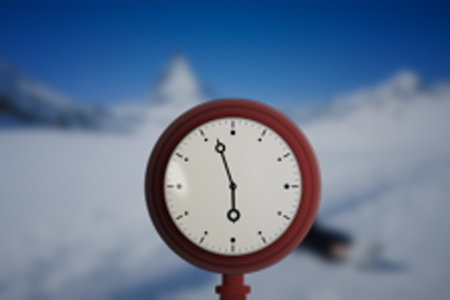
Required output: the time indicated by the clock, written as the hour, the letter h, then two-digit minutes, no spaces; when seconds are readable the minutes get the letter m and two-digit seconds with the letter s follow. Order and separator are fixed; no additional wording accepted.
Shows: 5h57
